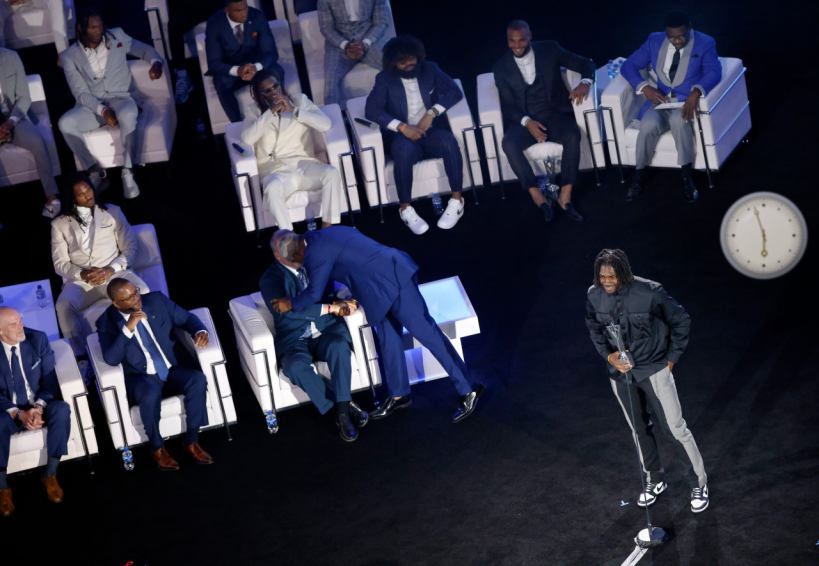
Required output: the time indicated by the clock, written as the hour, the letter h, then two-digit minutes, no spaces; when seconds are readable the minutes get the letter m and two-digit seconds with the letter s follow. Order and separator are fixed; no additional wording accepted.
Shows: 5h57
